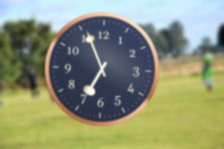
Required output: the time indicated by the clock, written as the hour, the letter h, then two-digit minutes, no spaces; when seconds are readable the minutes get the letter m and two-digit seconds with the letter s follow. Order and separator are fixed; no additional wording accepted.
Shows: 6h56
